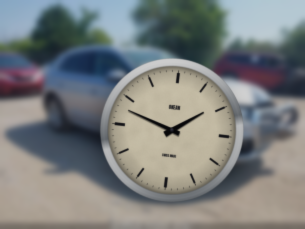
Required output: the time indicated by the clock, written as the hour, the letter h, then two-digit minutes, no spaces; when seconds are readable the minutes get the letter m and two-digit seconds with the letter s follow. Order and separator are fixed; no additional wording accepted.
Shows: 1h48
